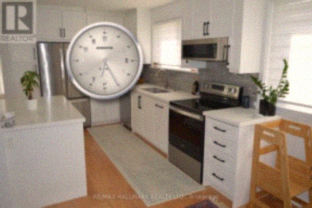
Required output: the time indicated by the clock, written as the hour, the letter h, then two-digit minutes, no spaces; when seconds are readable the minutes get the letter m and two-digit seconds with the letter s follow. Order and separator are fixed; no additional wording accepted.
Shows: 6h25
